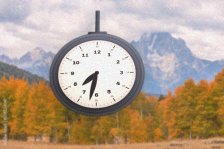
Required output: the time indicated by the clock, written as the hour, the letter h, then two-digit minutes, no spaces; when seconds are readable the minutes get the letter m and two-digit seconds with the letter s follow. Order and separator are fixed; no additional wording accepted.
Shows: 7h32
